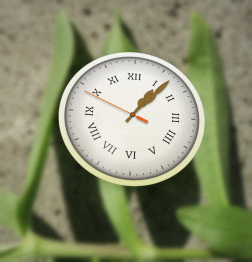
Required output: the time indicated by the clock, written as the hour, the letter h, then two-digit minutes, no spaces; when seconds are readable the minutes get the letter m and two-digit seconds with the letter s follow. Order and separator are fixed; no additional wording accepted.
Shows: 1h06m49s
